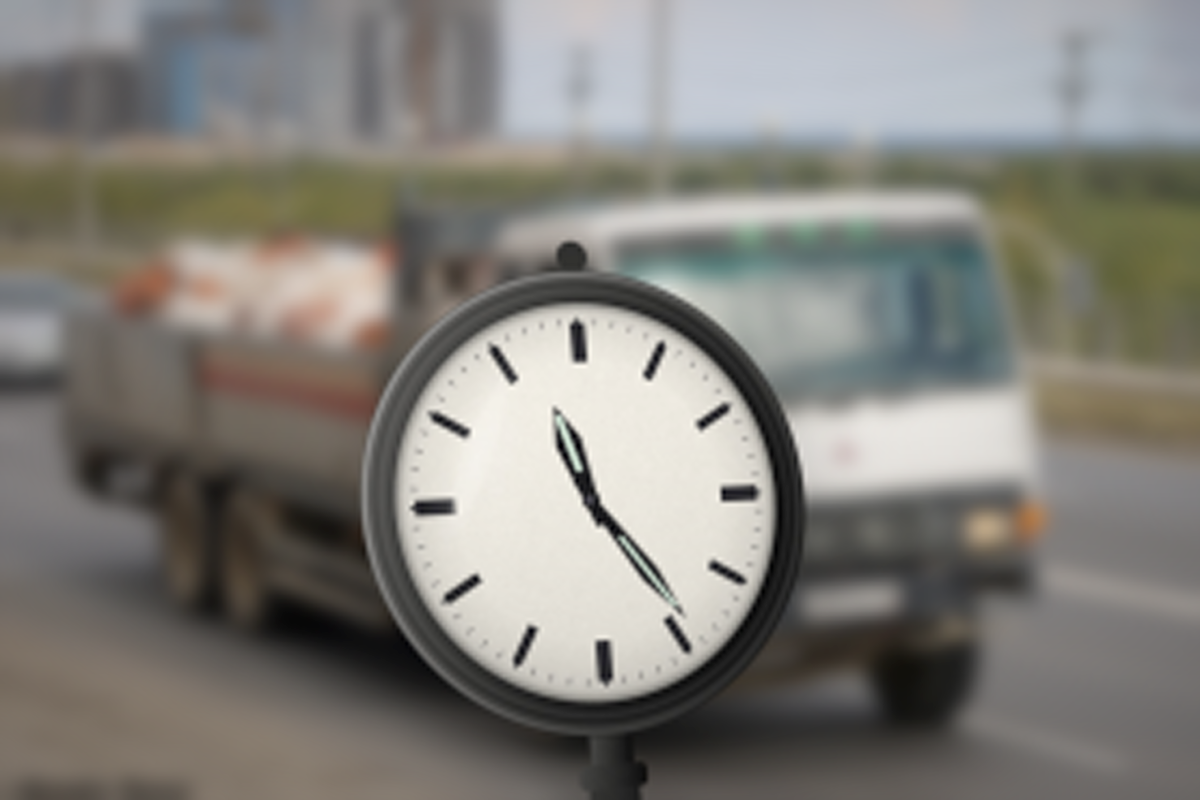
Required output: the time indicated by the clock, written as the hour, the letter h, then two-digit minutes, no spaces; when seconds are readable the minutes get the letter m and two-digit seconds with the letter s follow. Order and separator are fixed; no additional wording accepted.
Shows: 11h24
